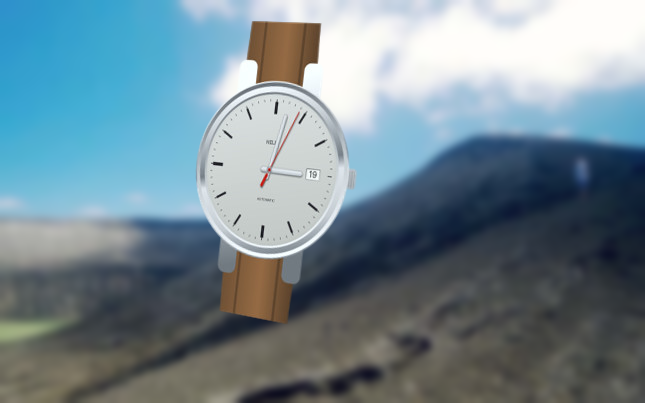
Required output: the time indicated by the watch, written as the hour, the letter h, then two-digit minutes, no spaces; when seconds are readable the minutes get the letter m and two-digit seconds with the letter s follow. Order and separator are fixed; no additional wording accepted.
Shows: 3h02m04s
